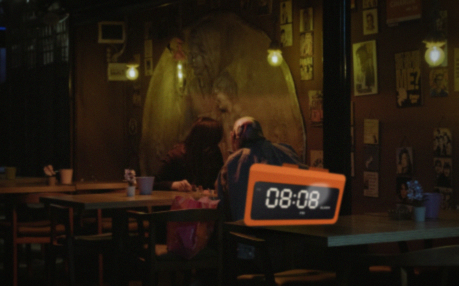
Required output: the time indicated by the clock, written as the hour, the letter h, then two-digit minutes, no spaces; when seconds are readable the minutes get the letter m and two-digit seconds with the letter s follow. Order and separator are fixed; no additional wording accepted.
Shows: 8h08
